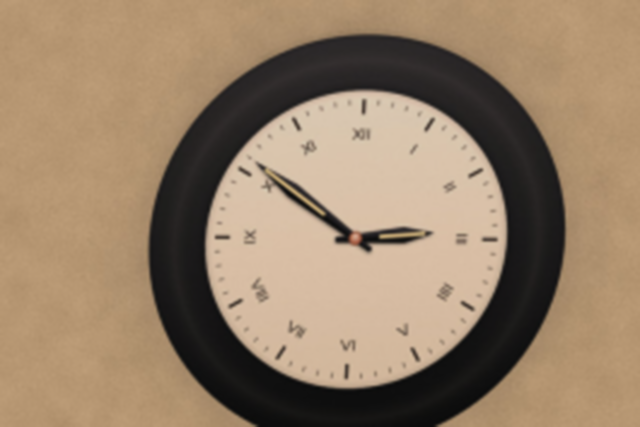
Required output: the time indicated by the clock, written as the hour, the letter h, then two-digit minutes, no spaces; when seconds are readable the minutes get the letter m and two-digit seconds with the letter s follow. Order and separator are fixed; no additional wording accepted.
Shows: 2h51
